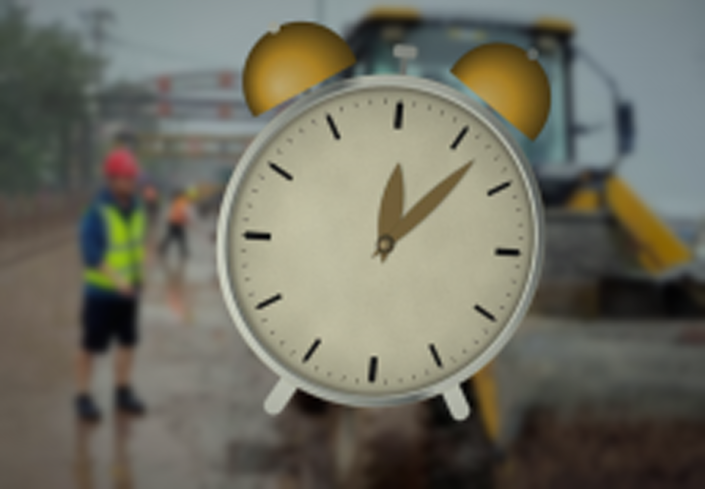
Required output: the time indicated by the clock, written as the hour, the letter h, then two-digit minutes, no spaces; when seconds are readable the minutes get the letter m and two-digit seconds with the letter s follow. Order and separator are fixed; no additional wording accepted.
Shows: 12h07
